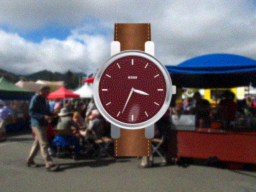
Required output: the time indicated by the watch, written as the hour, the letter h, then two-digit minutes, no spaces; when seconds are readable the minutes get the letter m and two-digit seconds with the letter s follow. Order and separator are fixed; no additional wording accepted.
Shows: 3h34
